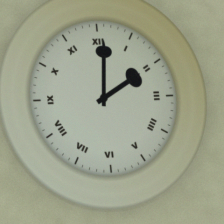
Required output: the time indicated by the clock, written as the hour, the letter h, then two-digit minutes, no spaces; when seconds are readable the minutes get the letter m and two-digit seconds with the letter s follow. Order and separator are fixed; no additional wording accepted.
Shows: 2h01
